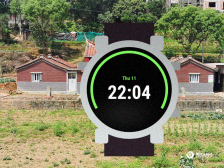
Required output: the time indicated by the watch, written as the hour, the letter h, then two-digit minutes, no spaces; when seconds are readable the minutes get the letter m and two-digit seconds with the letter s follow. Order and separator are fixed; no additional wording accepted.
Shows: 22h04
